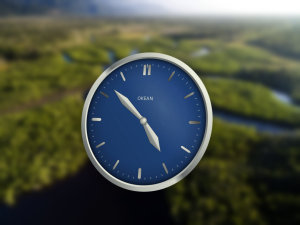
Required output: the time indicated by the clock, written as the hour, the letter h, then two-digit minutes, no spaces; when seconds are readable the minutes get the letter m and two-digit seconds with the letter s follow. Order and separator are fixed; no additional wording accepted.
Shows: 4h52
